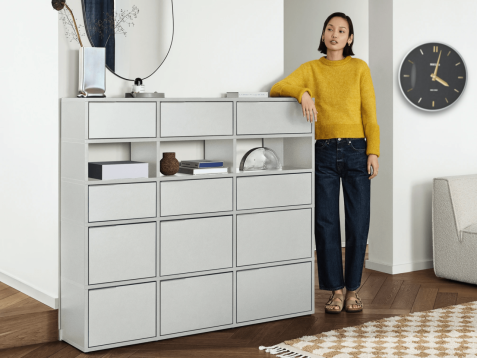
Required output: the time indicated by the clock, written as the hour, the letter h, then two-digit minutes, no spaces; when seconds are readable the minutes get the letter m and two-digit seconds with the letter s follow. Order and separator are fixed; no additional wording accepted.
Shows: 4h02
